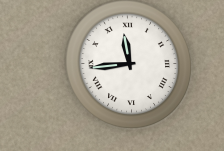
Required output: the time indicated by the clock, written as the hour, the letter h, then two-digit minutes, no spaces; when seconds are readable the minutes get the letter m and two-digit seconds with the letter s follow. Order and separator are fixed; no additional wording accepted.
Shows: 11h44
